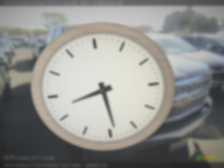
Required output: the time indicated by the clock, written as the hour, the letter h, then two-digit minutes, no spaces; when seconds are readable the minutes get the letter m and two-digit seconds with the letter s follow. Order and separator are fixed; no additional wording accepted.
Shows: 8h29
